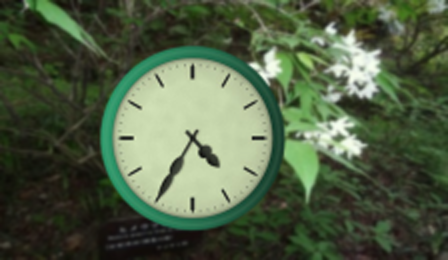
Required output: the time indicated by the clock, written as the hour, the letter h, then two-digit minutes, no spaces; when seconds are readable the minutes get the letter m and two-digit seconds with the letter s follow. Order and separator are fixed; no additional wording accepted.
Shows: 4h35
